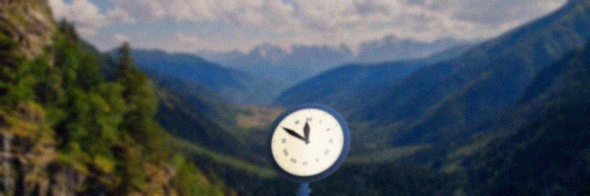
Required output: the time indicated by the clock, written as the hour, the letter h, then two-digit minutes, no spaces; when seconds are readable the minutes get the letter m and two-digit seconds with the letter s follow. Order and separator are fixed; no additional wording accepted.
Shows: 11h50
